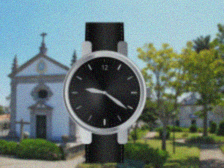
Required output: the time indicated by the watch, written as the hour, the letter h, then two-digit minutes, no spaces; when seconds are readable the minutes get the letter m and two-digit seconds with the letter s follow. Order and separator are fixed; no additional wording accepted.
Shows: 9h21
